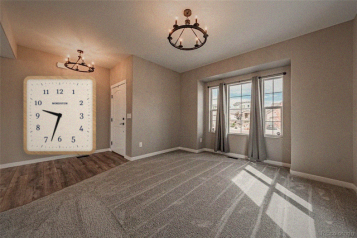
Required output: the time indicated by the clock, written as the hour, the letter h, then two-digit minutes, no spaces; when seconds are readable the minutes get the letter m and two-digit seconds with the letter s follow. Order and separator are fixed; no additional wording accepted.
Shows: 9h33
